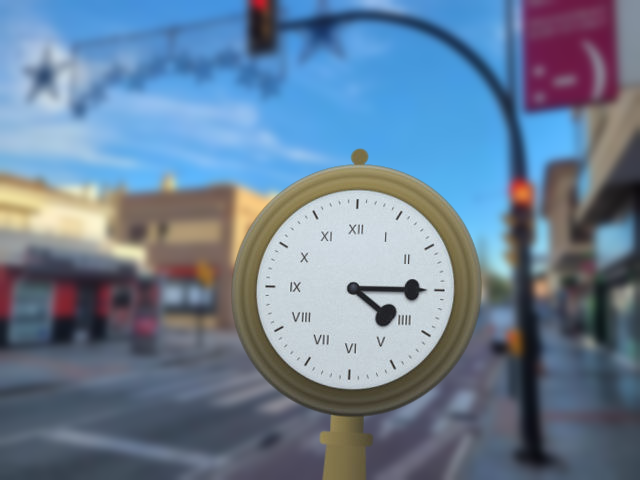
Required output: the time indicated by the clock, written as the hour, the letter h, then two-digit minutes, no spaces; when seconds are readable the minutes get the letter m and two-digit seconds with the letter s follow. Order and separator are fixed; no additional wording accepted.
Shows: 4h15
